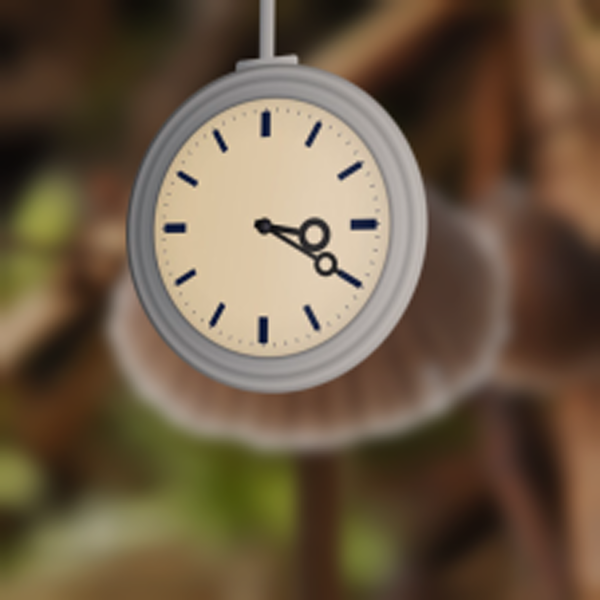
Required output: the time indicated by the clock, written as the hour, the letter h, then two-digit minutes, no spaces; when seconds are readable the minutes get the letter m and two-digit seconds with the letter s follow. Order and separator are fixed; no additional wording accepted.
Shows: 3h20
